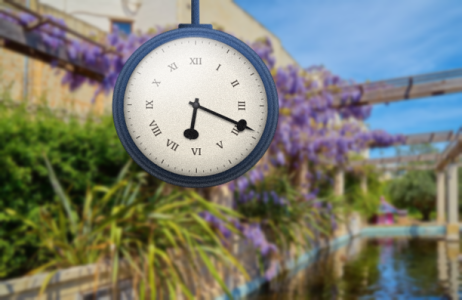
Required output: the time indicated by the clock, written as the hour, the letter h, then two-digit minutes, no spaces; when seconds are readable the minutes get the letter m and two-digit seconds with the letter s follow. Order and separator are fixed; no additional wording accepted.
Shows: 6h19
